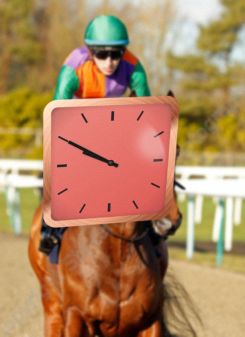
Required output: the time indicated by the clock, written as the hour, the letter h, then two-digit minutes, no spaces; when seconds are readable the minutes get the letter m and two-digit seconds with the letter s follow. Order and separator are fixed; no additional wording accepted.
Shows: 9h50
